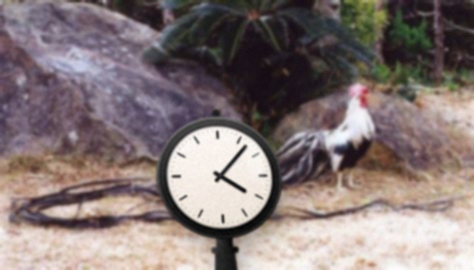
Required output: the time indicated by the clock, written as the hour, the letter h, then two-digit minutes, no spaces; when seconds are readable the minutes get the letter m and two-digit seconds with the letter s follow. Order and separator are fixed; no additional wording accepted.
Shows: 4h07
